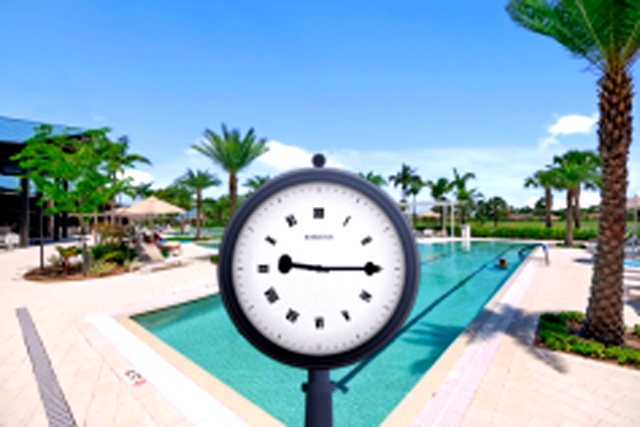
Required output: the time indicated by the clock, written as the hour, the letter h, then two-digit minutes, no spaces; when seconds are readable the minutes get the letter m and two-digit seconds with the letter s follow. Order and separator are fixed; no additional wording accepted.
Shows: 9h15
